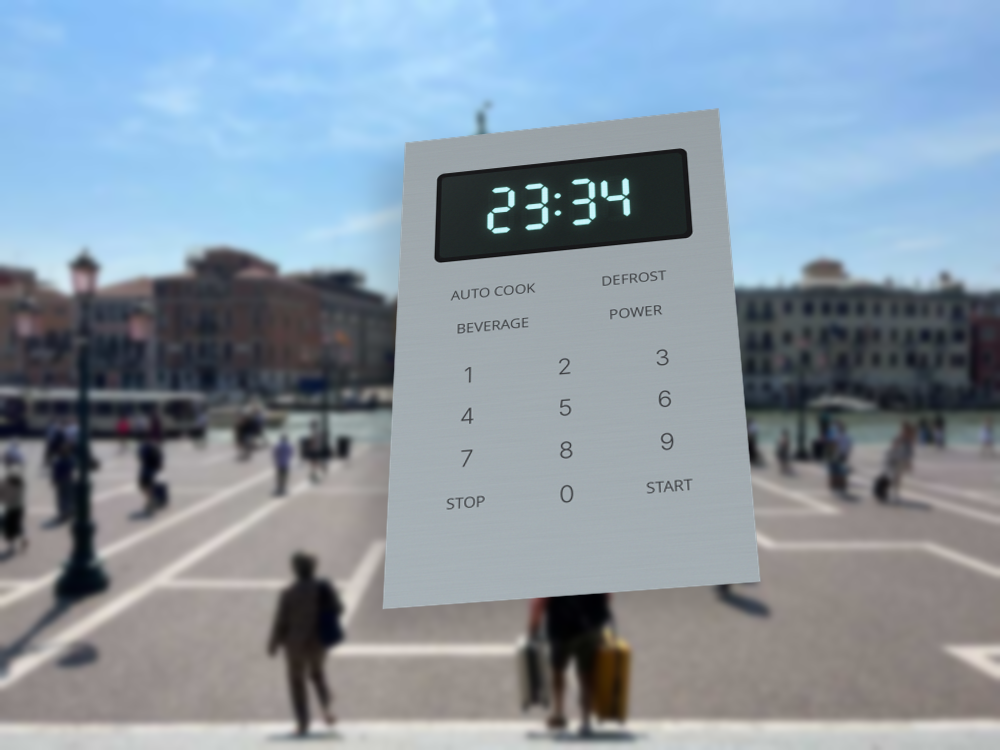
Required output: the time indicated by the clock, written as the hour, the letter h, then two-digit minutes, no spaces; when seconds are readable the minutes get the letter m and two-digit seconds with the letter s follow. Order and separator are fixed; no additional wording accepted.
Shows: 23h34
